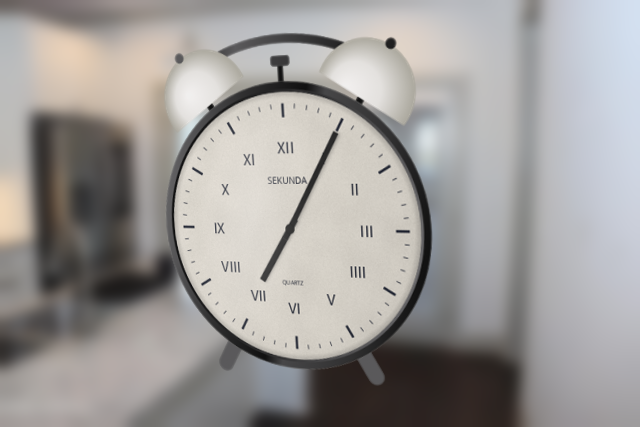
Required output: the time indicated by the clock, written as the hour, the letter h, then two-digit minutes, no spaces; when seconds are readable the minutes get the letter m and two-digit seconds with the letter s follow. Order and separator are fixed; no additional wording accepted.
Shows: 7h05
